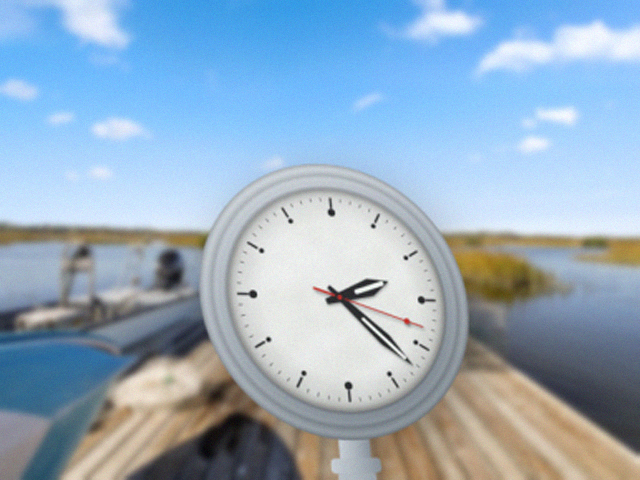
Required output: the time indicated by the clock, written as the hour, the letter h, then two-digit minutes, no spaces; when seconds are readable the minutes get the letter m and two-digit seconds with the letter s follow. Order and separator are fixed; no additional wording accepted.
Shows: 2h22m18s
